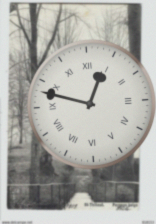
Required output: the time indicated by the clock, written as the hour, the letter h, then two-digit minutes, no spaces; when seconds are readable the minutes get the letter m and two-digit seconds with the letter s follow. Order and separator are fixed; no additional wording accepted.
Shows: 12h48
